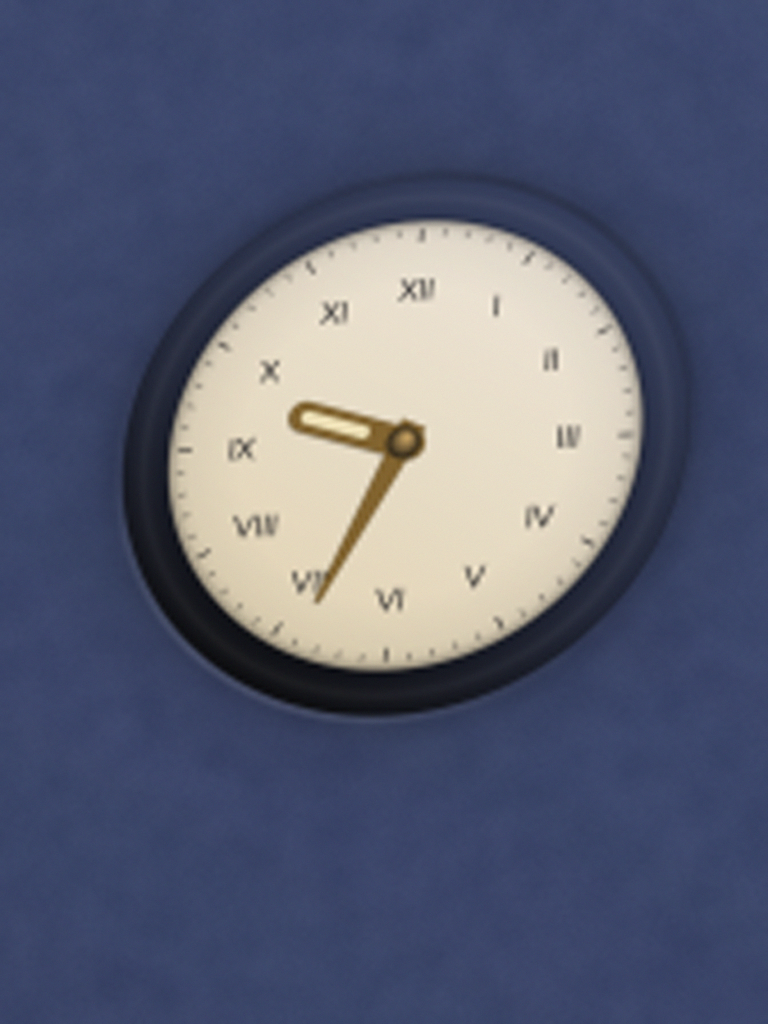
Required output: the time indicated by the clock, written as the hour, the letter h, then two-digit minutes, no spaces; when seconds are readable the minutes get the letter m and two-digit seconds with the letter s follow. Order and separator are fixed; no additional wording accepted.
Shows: 9h34
